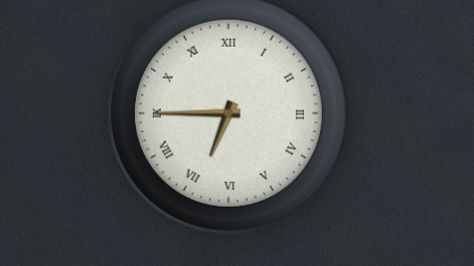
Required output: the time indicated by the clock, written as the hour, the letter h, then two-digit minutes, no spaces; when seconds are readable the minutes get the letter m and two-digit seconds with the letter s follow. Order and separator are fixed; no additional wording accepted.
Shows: 6h45
